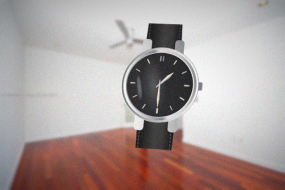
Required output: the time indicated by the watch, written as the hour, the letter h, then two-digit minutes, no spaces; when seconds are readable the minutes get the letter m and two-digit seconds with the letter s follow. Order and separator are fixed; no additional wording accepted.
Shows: 1h30
